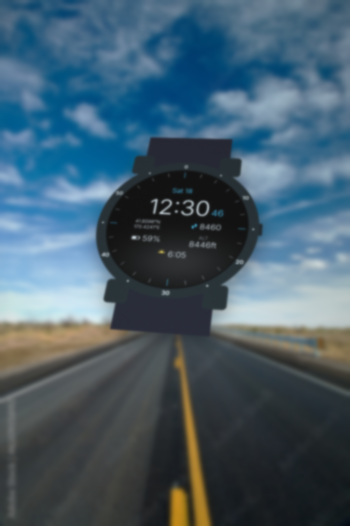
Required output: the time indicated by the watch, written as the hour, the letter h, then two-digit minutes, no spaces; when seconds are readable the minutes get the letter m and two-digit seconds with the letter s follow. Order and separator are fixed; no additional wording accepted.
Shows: 12h30
